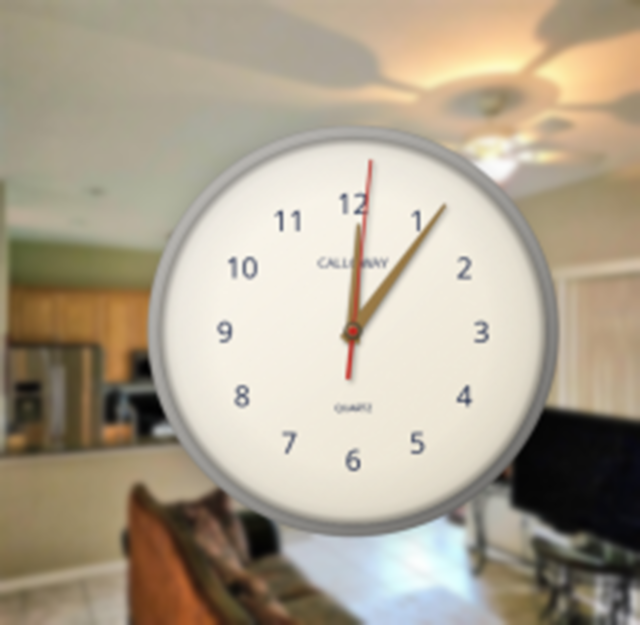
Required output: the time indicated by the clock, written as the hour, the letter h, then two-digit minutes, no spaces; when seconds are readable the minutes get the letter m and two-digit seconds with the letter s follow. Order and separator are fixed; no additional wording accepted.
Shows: 12h06m01s
